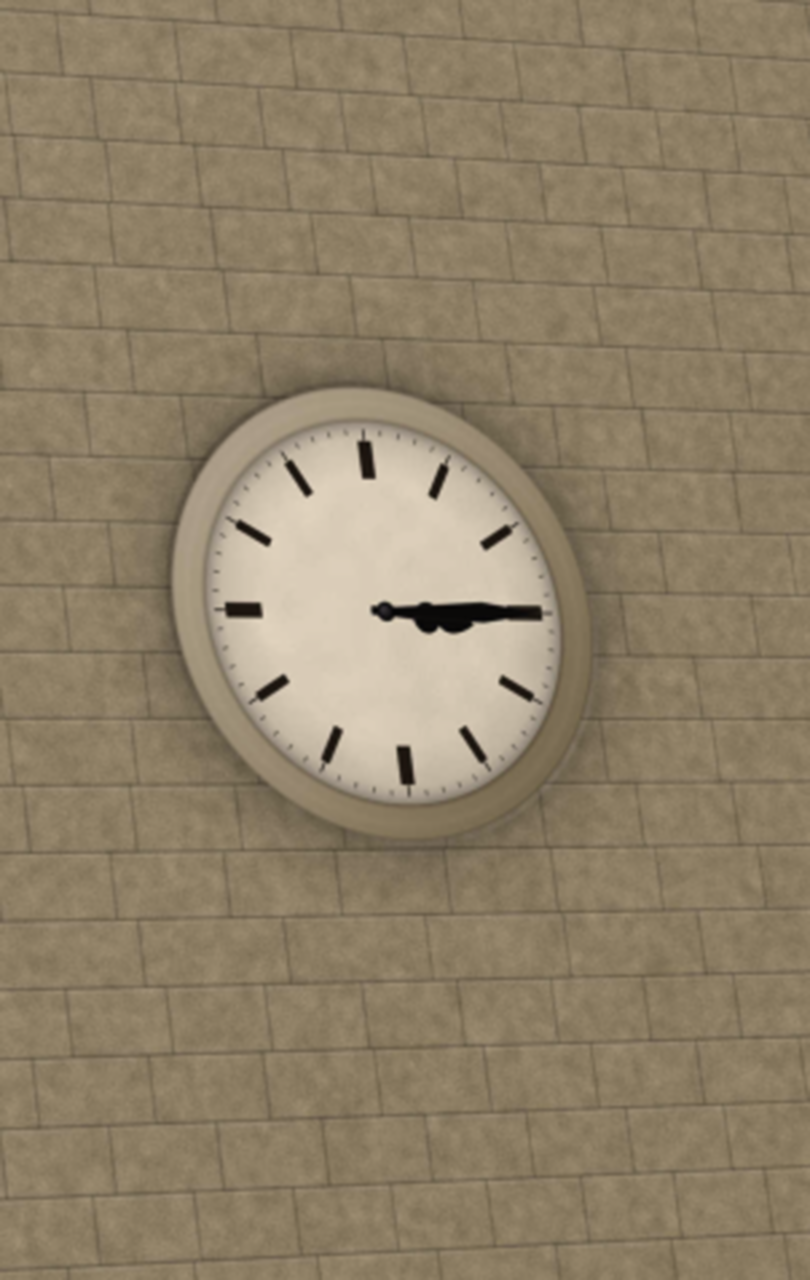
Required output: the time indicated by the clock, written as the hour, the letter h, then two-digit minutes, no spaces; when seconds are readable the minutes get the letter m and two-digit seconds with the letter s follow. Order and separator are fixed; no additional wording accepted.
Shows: 3h15
